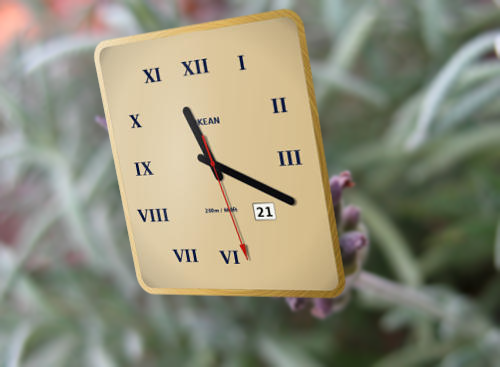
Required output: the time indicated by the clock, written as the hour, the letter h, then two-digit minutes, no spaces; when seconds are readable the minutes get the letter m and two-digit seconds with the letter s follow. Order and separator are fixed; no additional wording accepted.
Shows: 11h19m28s
